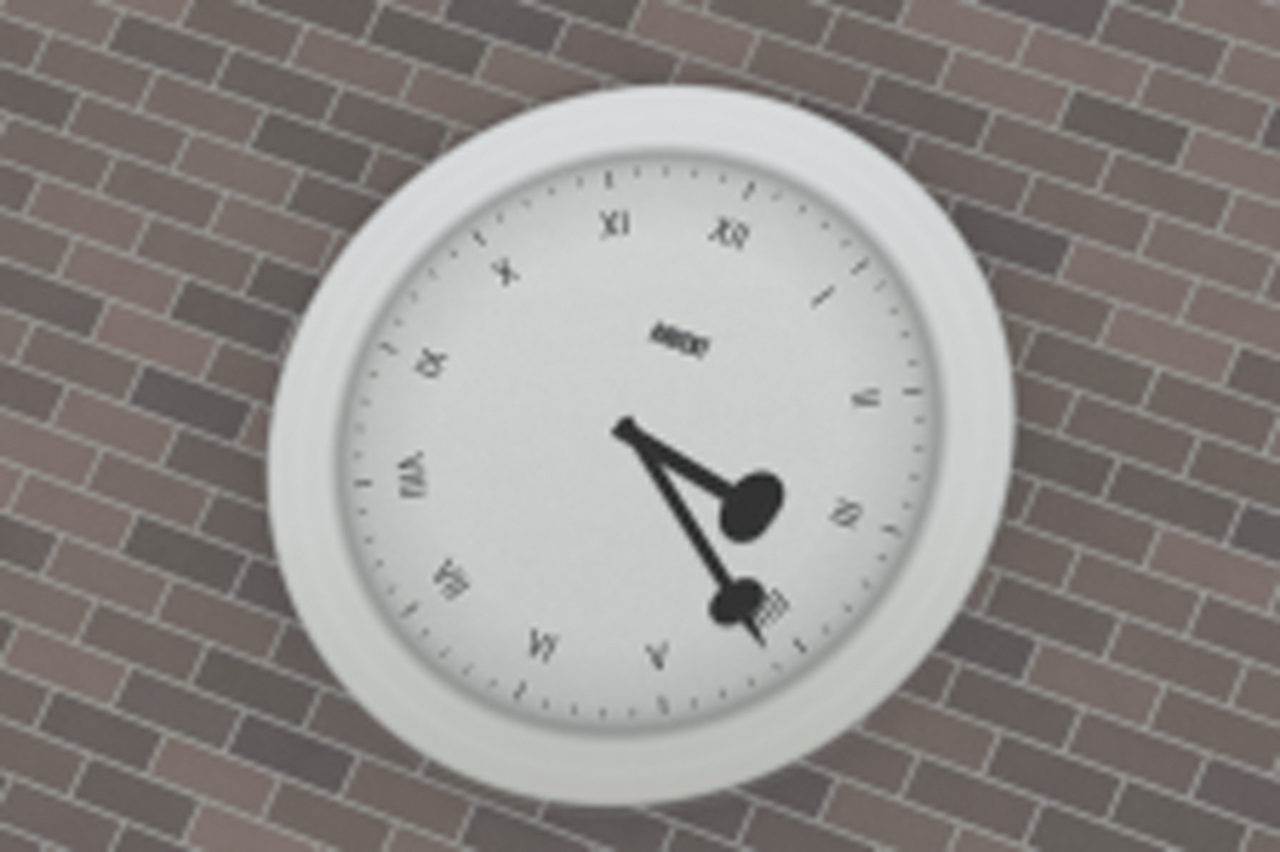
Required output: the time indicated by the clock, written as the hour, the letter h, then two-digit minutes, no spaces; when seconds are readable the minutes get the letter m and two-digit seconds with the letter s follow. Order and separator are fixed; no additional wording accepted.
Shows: 3h21
